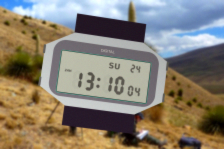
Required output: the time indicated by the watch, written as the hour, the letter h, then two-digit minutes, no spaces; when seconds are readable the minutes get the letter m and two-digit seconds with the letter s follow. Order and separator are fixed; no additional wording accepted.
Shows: 13h10m04s
